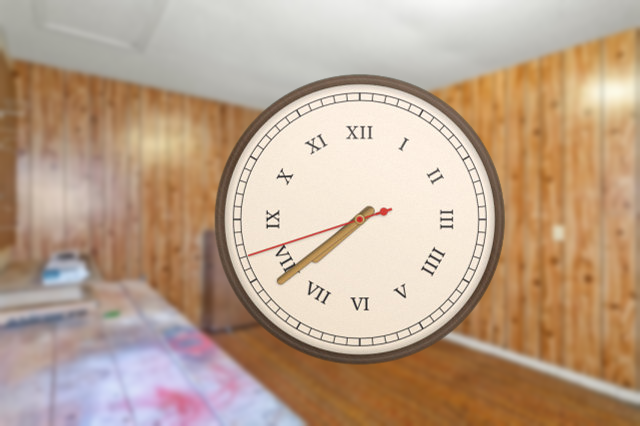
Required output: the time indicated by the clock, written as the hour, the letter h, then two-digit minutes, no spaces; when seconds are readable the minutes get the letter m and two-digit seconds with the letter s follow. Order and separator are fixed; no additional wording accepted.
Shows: 7h38m42s
